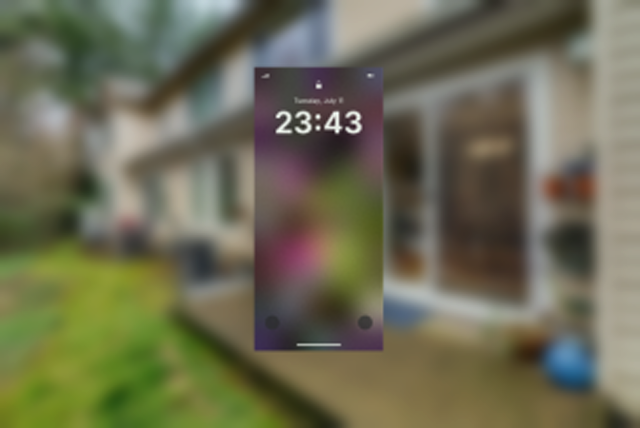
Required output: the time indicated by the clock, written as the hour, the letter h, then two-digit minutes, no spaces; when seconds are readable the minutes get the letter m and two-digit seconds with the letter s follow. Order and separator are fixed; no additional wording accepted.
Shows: 23h43
